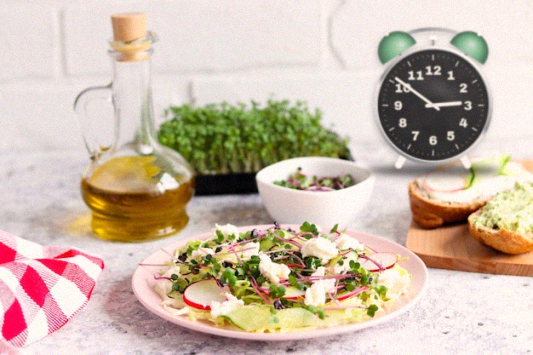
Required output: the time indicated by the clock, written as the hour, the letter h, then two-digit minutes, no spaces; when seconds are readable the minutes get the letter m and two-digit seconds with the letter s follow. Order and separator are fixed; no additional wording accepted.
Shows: 2h51
